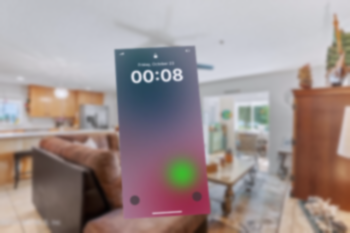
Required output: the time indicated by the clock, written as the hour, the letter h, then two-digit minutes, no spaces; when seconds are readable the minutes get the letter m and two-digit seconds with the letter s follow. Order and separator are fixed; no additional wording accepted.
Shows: 0h08
